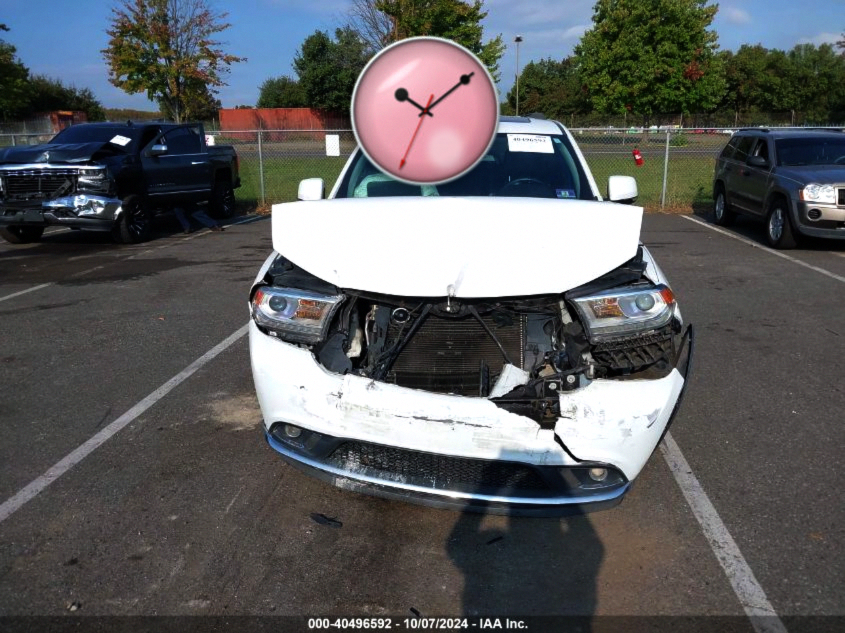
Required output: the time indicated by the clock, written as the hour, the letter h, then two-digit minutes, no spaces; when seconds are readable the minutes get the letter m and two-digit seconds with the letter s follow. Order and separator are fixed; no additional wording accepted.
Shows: 10h08m34s
